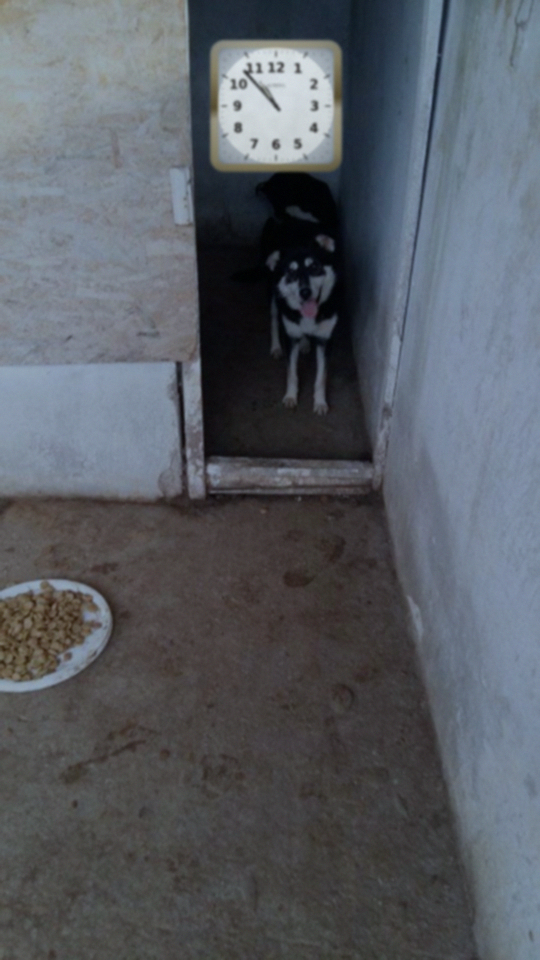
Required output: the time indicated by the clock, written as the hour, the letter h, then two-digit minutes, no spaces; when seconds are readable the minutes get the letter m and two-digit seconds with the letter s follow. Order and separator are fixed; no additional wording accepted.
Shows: 10h53
